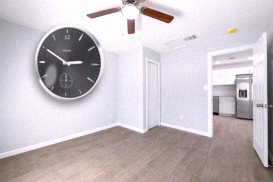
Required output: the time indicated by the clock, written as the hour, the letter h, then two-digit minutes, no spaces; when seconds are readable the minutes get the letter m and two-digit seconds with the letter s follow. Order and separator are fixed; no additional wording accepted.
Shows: 2h50
